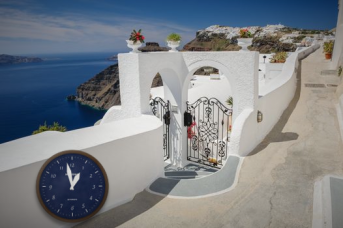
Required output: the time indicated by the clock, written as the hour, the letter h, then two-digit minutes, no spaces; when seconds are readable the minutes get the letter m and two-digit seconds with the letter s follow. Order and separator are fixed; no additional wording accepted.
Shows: 12h58
